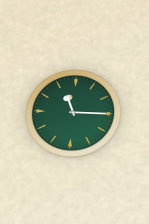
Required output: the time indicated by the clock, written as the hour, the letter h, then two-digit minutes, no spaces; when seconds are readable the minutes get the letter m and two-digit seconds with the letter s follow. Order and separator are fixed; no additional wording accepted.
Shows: 11h15
